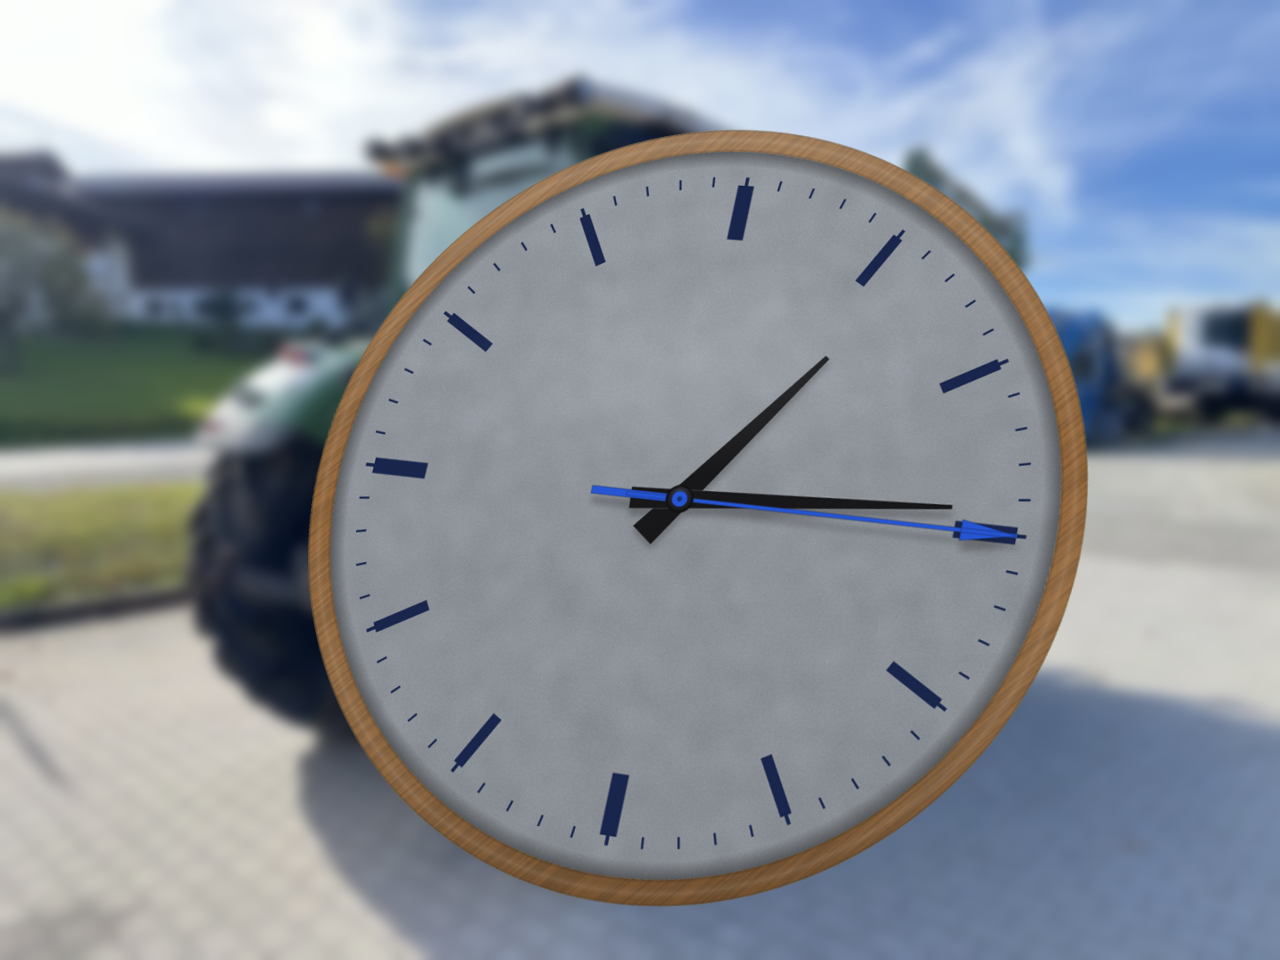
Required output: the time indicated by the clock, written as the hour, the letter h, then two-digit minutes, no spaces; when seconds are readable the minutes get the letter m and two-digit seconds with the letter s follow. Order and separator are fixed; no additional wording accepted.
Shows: 1h14m15s
